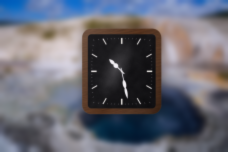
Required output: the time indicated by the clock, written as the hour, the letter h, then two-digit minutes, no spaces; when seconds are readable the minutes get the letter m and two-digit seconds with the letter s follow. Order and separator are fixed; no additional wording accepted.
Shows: 10h28
